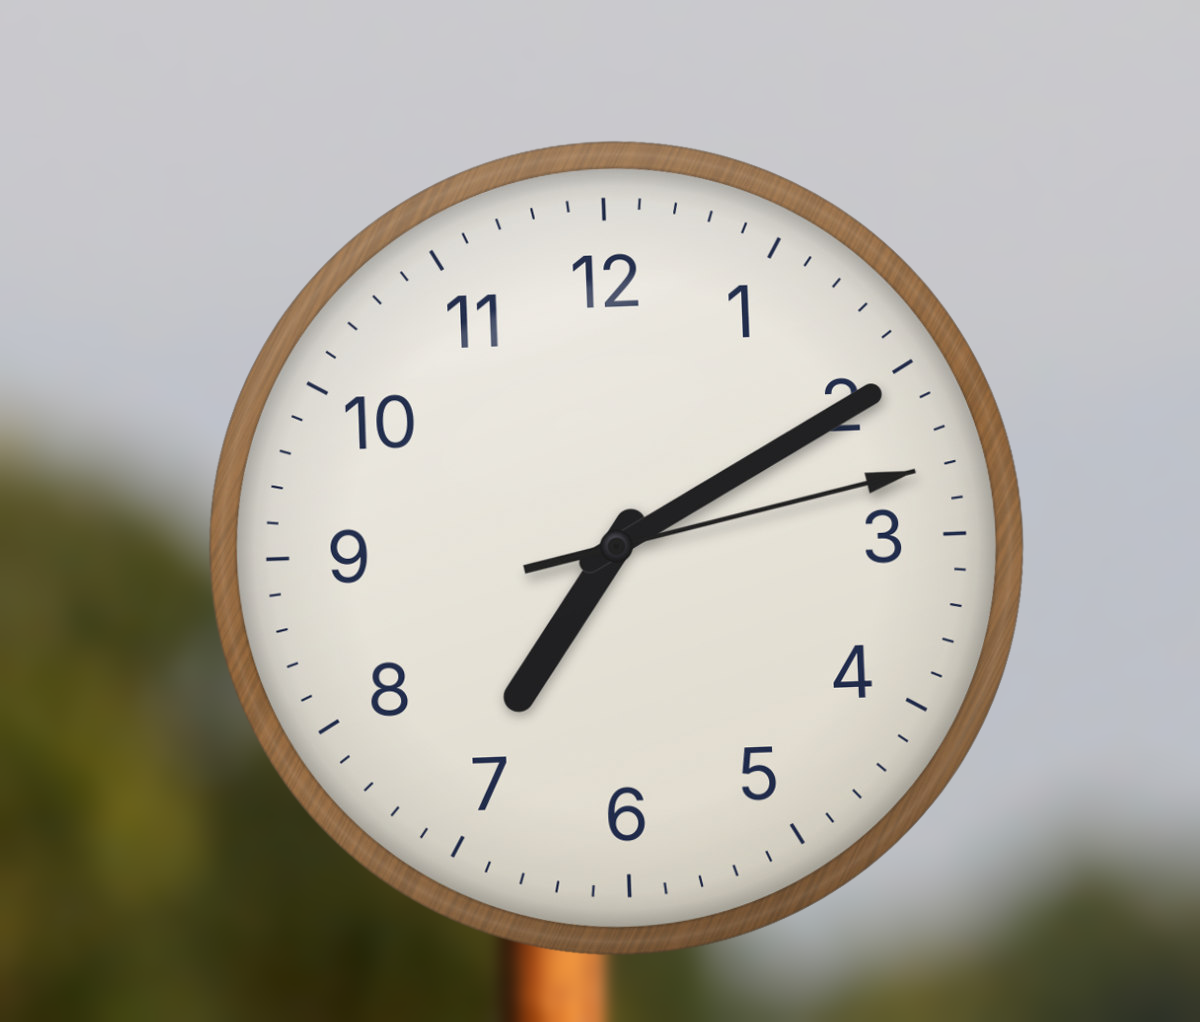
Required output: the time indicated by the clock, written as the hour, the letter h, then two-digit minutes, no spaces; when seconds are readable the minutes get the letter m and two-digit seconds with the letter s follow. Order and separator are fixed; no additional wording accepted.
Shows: 7h10m13s
